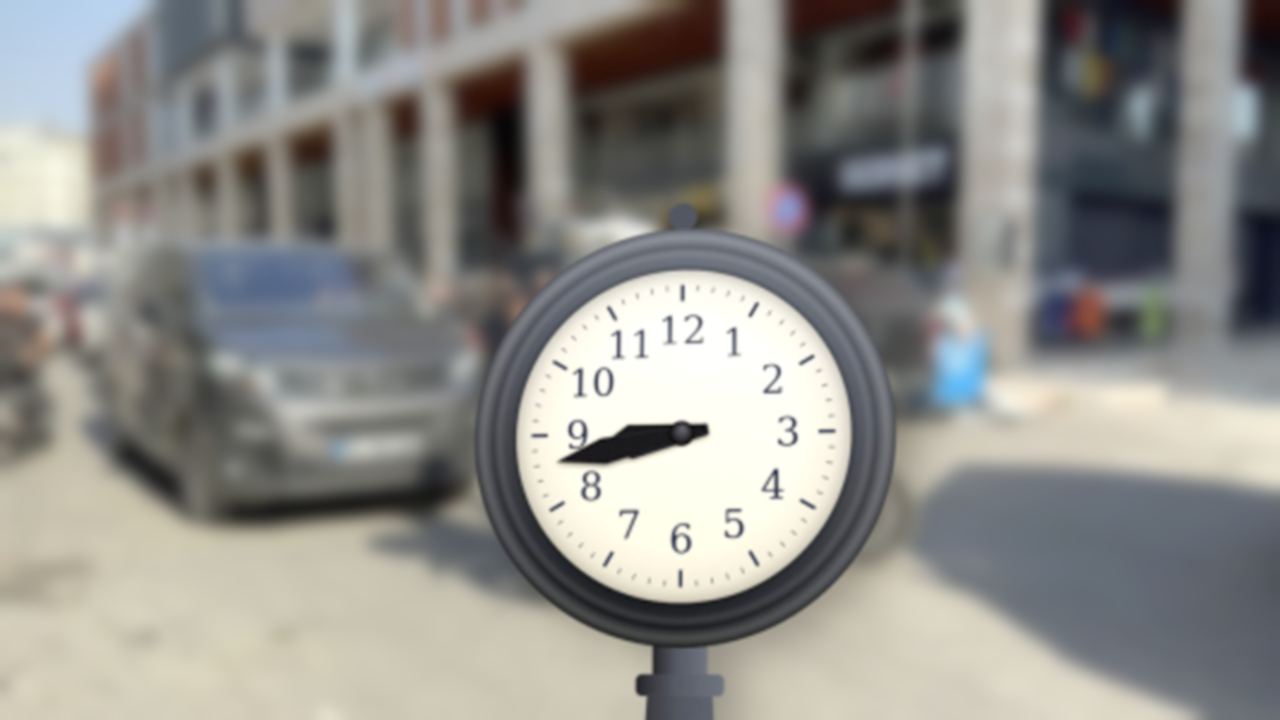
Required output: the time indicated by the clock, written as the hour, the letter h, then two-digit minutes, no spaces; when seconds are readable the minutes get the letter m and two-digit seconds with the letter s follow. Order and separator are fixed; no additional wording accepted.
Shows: 8h43
